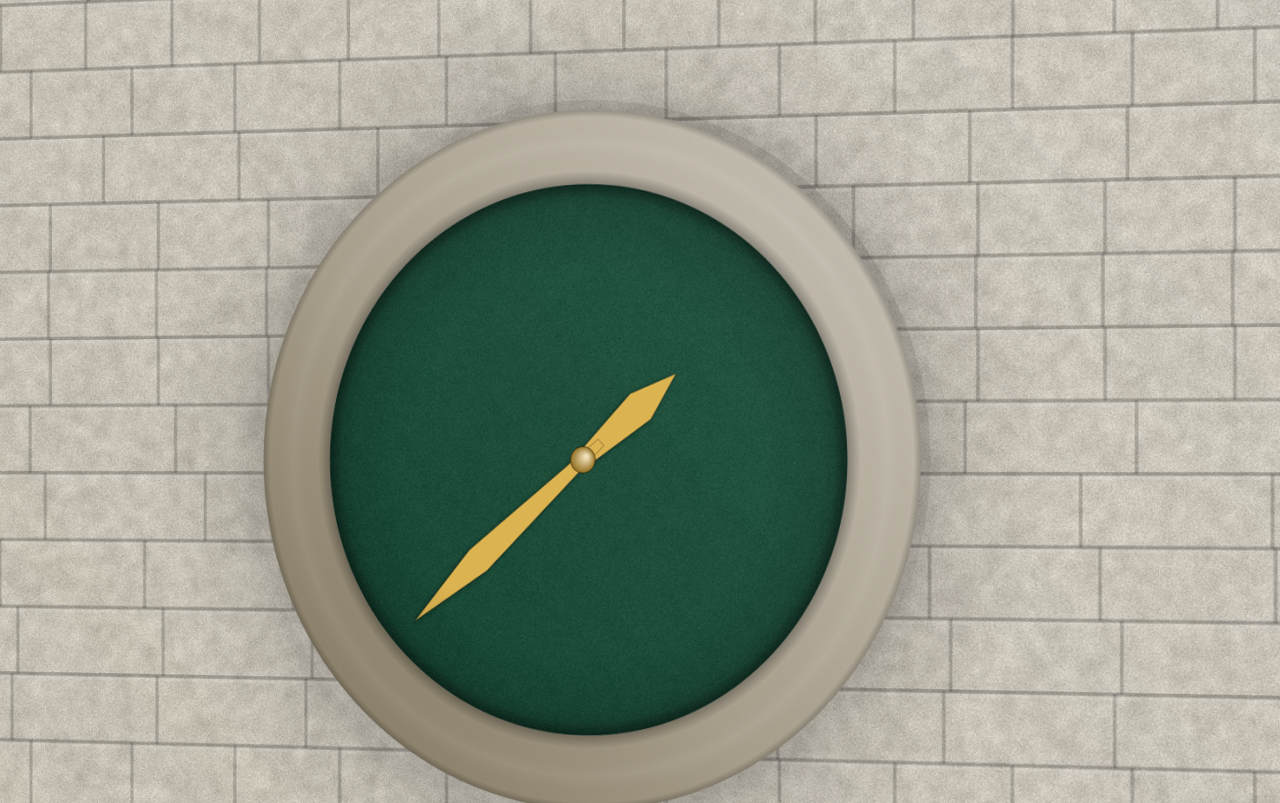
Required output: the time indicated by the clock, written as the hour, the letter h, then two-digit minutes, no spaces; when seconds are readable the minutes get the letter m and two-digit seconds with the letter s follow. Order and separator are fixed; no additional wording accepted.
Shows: 1h38
